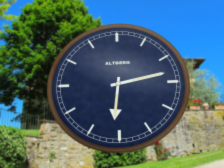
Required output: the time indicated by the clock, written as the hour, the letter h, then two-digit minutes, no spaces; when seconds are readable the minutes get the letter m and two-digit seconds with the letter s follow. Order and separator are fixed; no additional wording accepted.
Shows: 6h13
